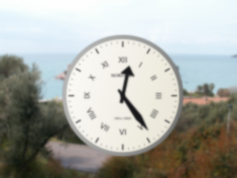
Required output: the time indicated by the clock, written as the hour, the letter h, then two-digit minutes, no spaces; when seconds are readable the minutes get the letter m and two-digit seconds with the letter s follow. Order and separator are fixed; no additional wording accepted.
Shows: 12h24
